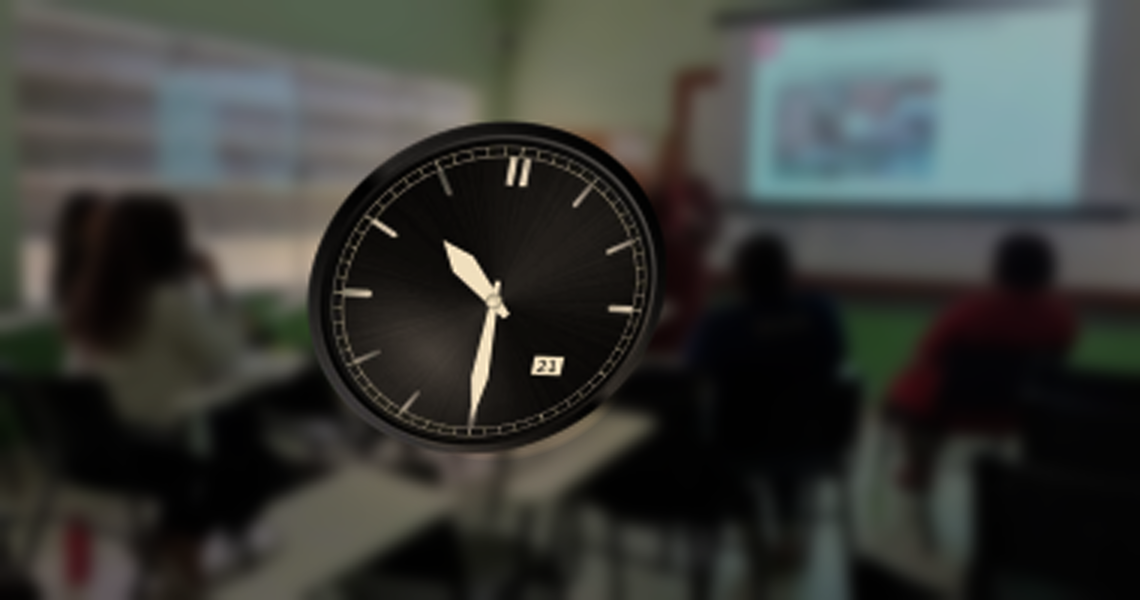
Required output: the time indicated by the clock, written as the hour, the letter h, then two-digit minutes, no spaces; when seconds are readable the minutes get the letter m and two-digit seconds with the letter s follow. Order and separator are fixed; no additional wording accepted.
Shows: 10h30
